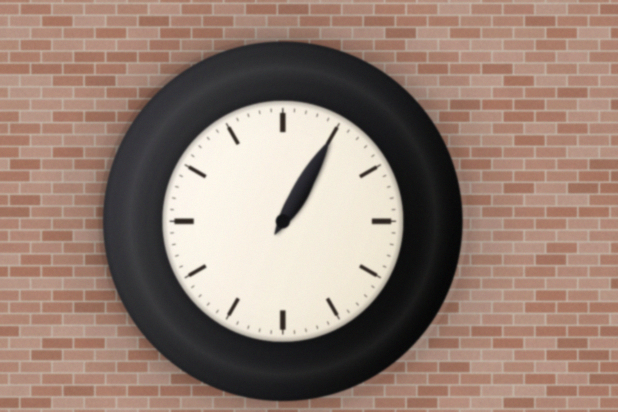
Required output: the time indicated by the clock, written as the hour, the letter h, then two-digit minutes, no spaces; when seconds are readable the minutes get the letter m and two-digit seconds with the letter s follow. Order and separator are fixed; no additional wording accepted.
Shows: 1h05
